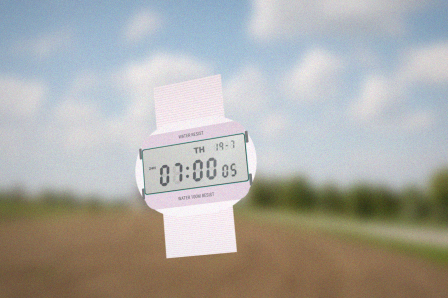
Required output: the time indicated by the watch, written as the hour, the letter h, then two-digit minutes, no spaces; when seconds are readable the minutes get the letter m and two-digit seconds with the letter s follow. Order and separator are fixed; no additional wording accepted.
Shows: 7h00m05s
